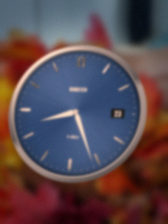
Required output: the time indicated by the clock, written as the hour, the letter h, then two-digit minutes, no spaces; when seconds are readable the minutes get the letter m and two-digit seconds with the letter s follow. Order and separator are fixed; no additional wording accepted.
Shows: 8h26
